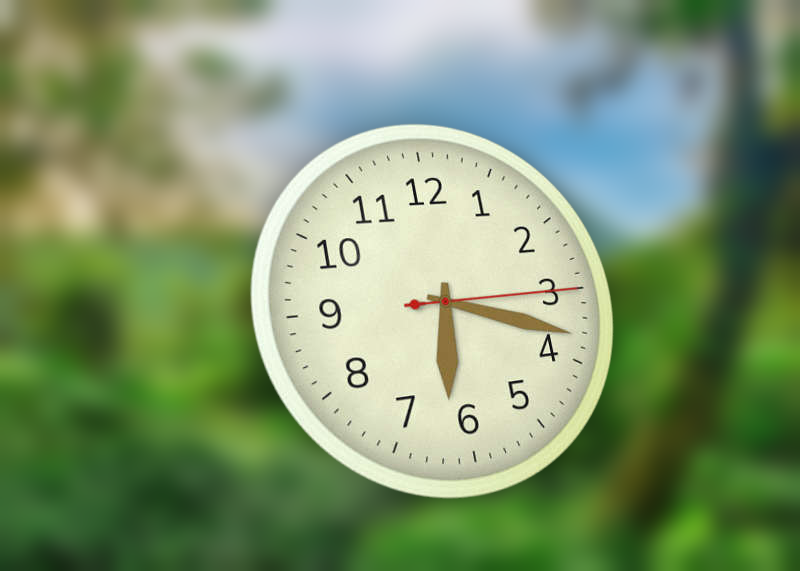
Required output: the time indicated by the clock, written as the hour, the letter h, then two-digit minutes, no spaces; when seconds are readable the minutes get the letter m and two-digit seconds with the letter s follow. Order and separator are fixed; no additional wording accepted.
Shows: 6h18m15s
